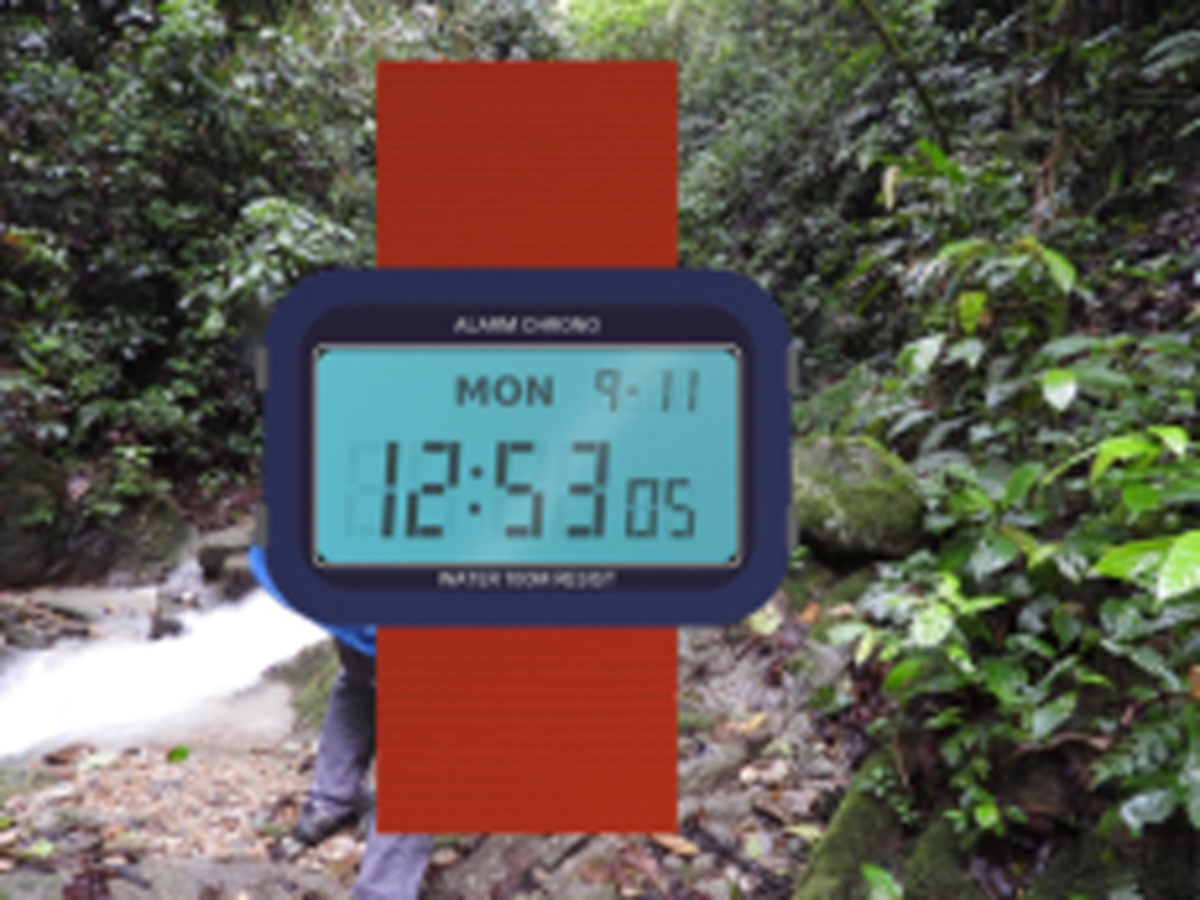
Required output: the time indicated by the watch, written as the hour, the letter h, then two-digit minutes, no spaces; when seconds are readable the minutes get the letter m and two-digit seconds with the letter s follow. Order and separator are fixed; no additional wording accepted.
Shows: 12h53m05s
